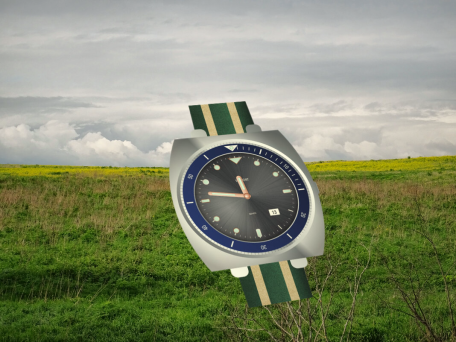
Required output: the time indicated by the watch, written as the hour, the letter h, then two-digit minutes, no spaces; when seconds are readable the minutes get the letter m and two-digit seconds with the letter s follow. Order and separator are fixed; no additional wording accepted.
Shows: 11h47
